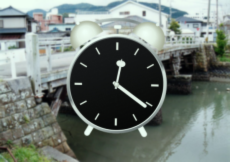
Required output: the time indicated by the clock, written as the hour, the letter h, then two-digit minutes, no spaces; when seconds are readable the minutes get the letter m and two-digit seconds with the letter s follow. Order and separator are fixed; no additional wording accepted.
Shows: 12h21
